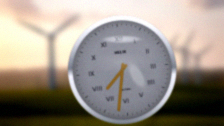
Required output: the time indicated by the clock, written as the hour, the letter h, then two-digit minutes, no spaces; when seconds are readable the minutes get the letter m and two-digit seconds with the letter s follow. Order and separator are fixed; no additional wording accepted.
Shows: 7h32
